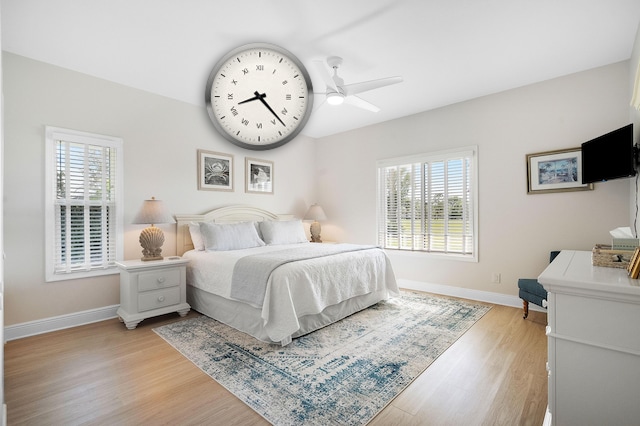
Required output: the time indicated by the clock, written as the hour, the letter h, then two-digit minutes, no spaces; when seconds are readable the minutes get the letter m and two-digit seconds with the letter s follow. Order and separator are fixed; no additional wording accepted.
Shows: 8h23
